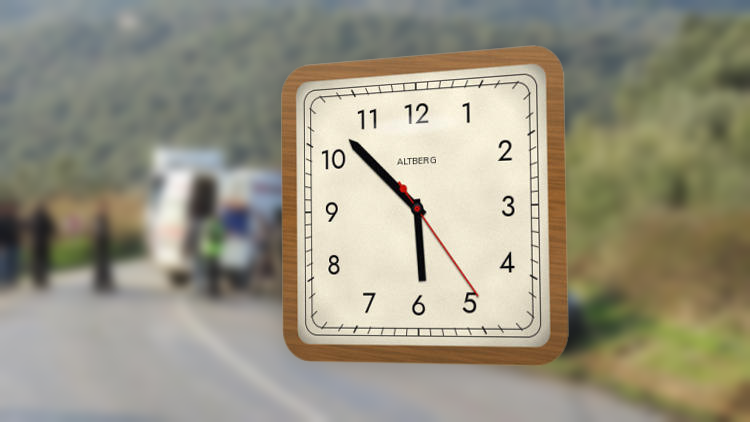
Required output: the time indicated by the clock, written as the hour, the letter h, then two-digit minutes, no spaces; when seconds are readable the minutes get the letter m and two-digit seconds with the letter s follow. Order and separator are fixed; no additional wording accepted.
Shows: 5h52m24s
